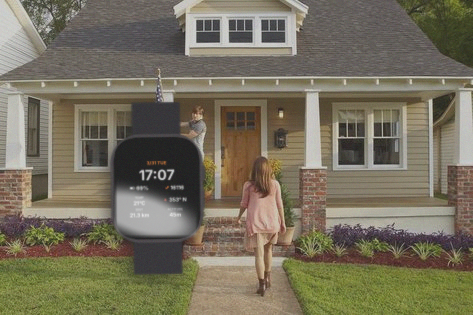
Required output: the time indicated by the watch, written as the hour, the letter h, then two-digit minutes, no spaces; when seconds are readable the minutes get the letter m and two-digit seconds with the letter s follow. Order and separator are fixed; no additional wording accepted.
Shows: 17h07
